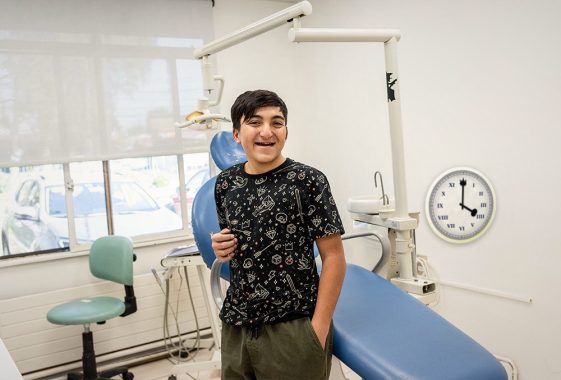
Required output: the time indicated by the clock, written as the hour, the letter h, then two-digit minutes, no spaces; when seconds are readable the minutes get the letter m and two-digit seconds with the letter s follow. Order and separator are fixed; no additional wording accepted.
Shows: 4h00
